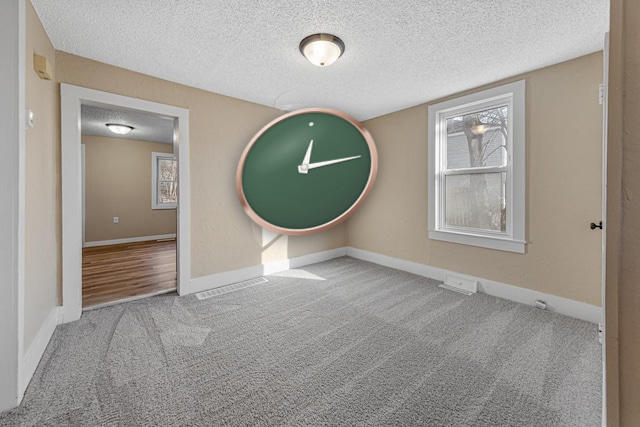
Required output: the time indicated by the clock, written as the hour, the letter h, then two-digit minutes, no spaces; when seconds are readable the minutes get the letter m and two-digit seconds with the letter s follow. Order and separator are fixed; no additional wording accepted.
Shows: 12h13
